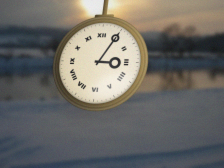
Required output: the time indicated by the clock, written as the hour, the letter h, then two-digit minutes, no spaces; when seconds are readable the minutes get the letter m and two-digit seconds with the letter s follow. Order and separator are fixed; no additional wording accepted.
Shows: 3h05
